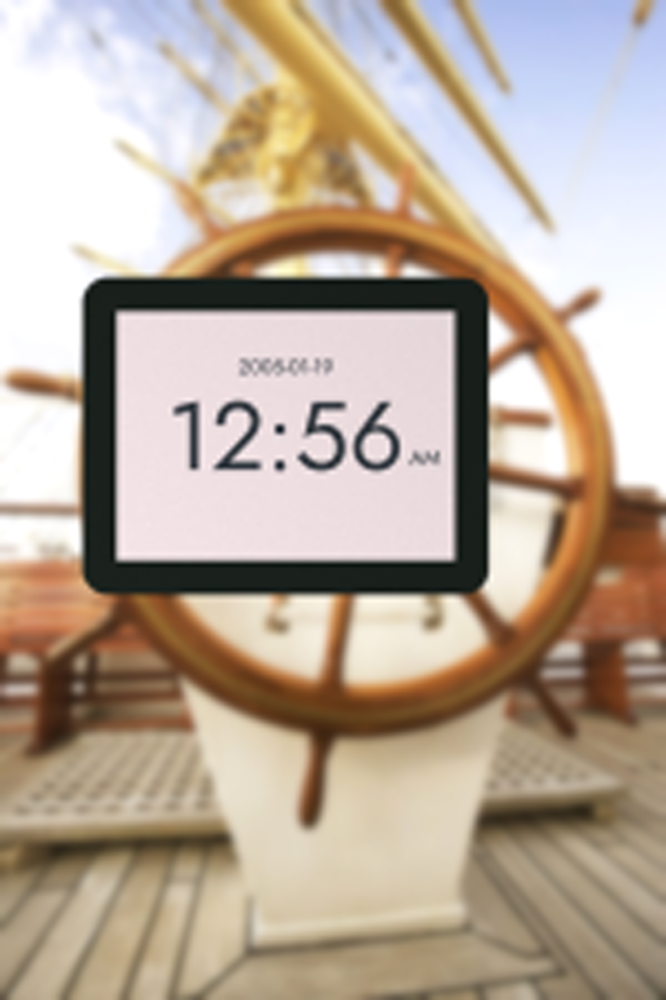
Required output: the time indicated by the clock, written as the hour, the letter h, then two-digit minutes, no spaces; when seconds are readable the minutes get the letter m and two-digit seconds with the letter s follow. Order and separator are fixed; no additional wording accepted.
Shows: 12h56
